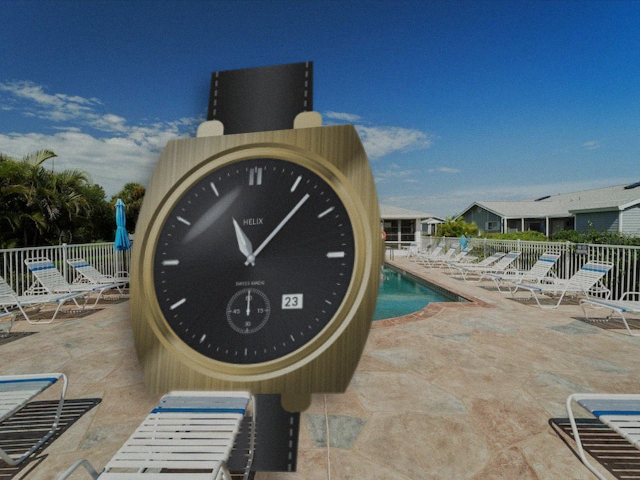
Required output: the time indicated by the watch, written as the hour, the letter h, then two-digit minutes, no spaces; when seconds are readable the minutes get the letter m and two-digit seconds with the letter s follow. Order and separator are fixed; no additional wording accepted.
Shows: 11h07
